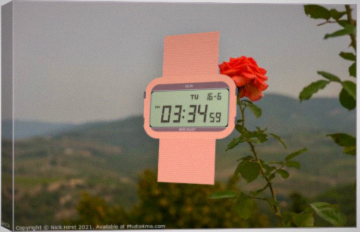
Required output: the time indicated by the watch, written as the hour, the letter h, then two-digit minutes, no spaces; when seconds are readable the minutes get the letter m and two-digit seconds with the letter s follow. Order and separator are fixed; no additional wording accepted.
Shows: 3h34
